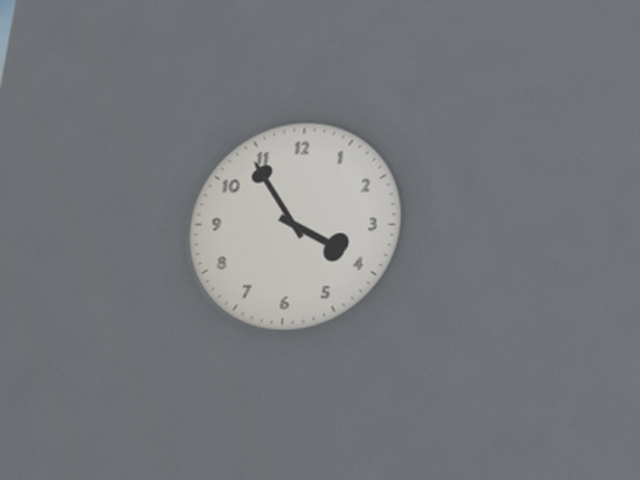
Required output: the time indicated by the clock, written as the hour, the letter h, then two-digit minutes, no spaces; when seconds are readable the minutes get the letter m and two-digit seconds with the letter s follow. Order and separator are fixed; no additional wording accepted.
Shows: 3h54
